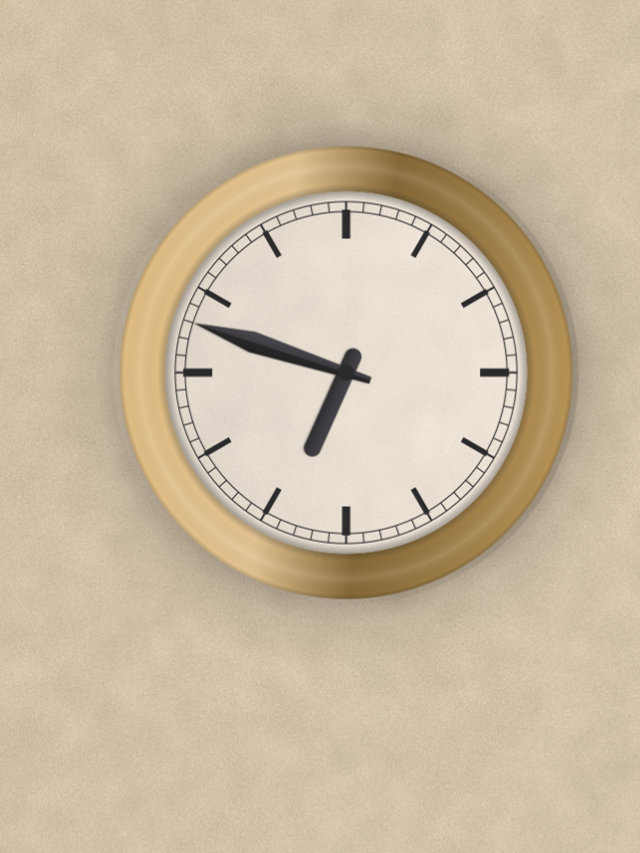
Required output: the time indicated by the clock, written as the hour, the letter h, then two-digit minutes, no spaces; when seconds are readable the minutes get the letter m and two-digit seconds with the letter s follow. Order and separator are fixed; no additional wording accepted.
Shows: 6h48
